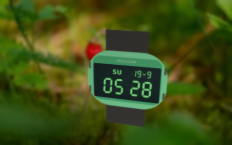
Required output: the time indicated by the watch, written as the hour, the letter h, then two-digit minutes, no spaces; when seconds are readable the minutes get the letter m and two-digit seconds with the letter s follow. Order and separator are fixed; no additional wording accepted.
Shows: 5h28
